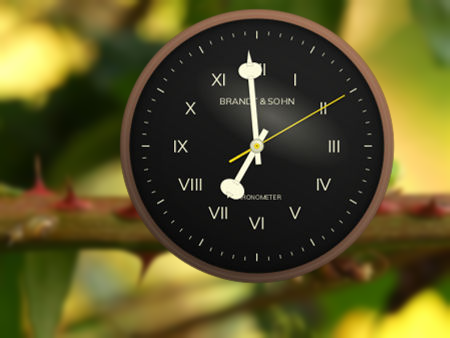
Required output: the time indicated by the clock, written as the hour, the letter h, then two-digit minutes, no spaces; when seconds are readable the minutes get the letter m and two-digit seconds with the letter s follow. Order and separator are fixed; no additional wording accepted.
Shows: 6h59m10s
